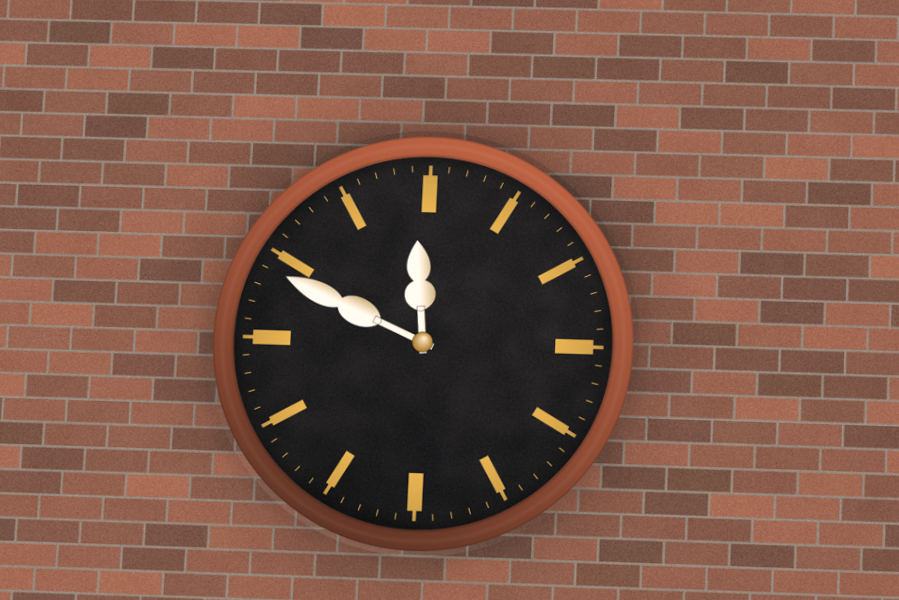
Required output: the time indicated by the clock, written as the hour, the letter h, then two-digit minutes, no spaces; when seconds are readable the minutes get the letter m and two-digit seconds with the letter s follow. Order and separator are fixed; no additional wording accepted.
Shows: 11h49
